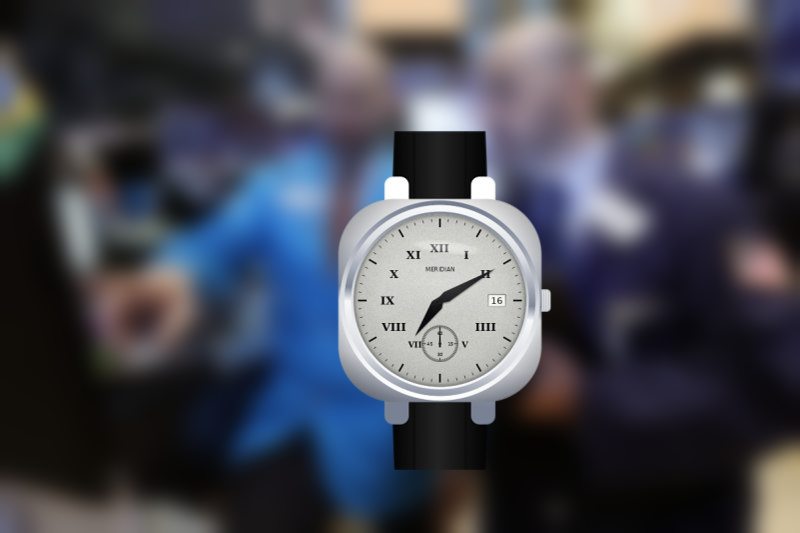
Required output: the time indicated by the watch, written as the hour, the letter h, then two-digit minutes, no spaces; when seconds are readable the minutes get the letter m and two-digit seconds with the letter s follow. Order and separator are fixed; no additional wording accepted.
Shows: 7h10
